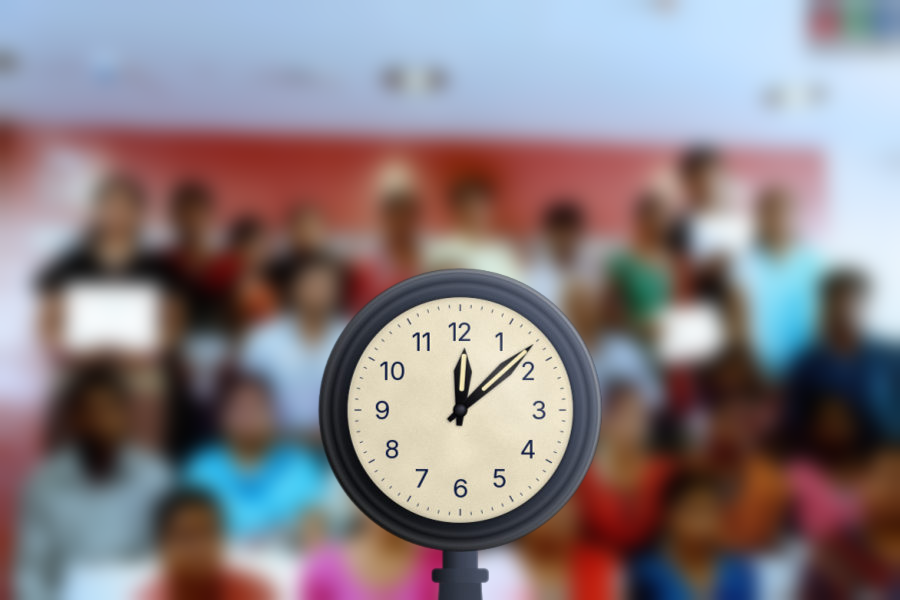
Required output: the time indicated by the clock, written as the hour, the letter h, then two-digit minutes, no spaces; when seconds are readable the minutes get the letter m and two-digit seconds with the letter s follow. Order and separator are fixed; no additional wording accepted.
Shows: 12h08
